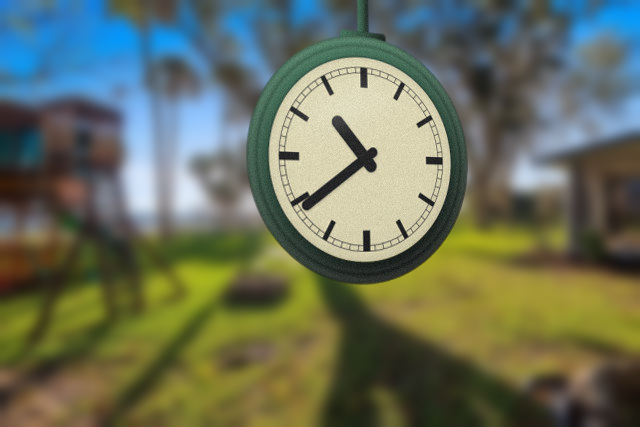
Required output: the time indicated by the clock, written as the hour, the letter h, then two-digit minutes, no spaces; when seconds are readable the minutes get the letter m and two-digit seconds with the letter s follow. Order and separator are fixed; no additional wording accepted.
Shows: 10h39
